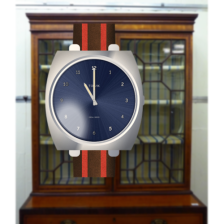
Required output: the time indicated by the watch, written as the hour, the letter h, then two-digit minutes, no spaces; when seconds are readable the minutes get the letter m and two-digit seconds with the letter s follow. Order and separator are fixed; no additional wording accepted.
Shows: 11h00
